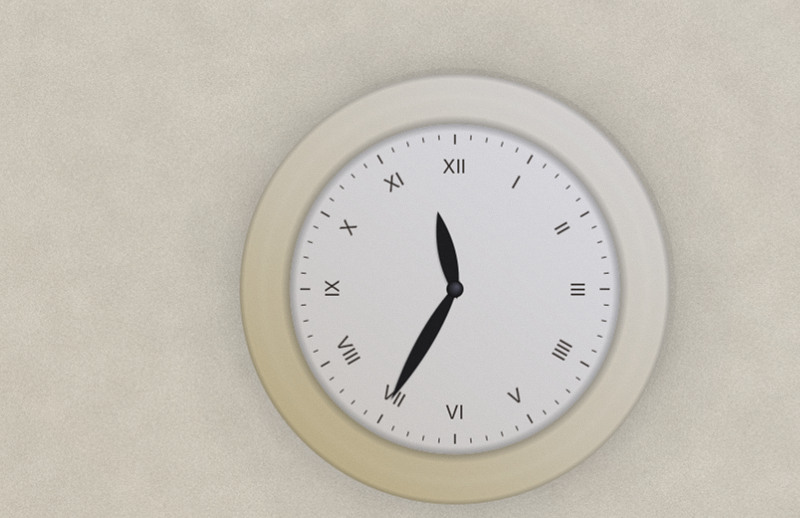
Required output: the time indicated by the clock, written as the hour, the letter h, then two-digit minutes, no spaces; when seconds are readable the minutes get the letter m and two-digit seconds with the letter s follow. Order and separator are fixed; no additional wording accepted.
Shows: 11h35
